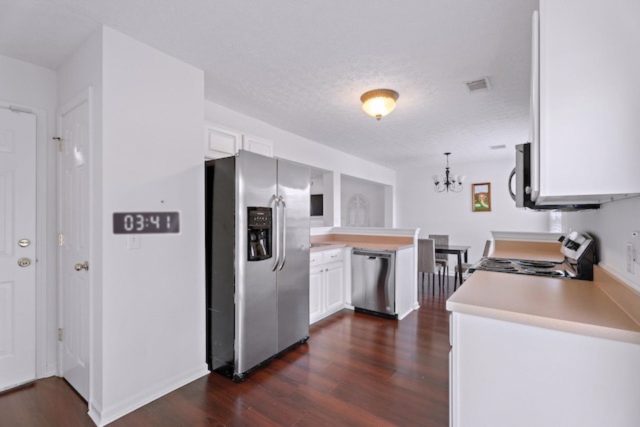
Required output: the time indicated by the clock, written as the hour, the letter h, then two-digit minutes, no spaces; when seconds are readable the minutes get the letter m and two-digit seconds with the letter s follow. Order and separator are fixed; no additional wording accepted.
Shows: 3h41
